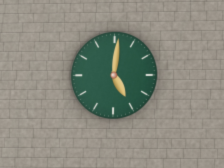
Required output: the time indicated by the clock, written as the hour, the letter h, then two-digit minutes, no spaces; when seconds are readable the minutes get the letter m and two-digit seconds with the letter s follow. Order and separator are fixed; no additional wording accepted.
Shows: 5h01
